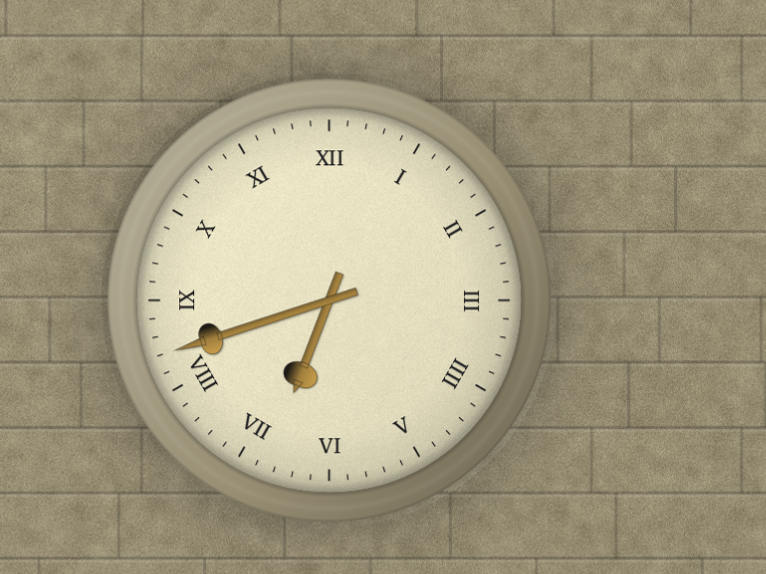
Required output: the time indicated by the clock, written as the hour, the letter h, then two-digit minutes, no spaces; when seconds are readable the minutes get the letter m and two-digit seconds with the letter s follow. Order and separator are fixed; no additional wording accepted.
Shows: 6h42
